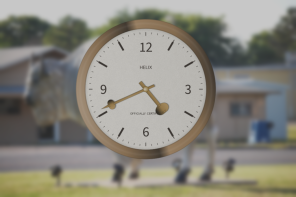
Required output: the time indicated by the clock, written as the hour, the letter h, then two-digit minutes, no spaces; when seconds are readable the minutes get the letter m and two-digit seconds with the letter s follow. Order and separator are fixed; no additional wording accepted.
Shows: 4h41
